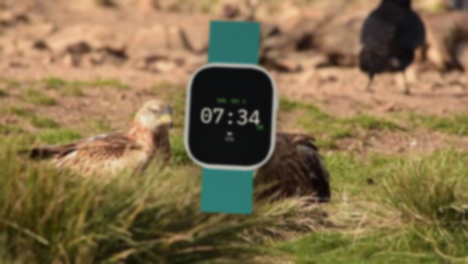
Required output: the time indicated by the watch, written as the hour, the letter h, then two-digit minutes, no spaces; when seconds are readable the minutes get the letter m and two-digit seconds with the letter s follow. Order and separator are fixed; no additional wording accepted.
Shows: 7h34
